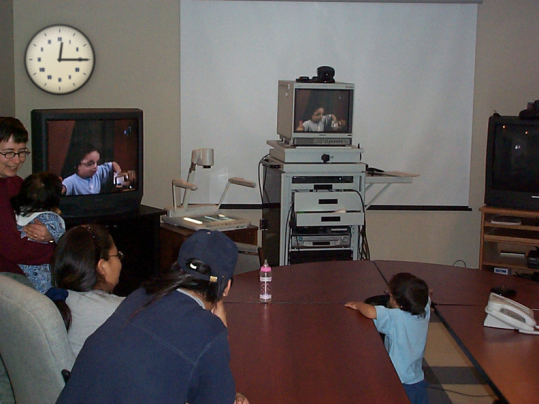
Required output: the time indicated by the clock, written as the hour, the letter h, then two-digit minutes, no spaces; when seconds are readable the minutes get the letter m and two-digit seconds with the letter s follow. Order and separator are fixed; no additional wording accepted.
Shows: 12h15
